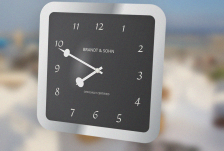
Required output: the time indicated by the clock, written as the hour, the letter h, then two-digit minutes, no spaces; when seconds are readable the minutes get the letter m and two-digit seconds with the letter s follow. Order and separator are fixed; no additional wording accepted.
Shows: 7h49
